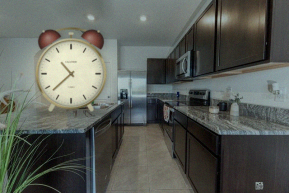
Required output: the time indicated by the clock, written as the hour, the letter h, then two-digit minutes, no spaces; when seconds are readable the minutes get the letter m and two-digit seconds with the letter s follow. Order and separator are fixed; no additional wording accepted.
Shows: 10h38
